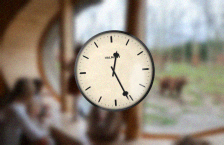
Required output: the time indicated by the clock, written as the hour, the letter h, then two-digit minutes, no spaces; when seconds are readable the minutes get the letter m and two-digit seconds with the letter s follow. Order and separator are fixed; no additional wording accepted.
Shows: 12h26
